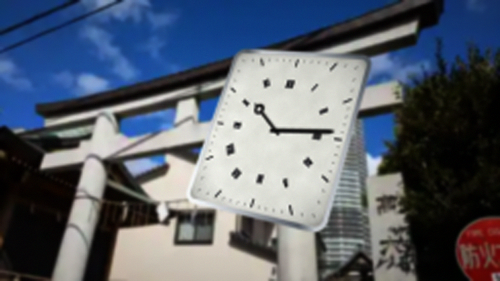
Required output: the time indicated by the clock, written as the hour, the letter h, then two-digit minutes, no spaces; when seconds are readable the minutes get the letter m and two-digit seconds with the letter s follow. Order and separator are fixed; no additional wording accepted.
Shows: 10h14
